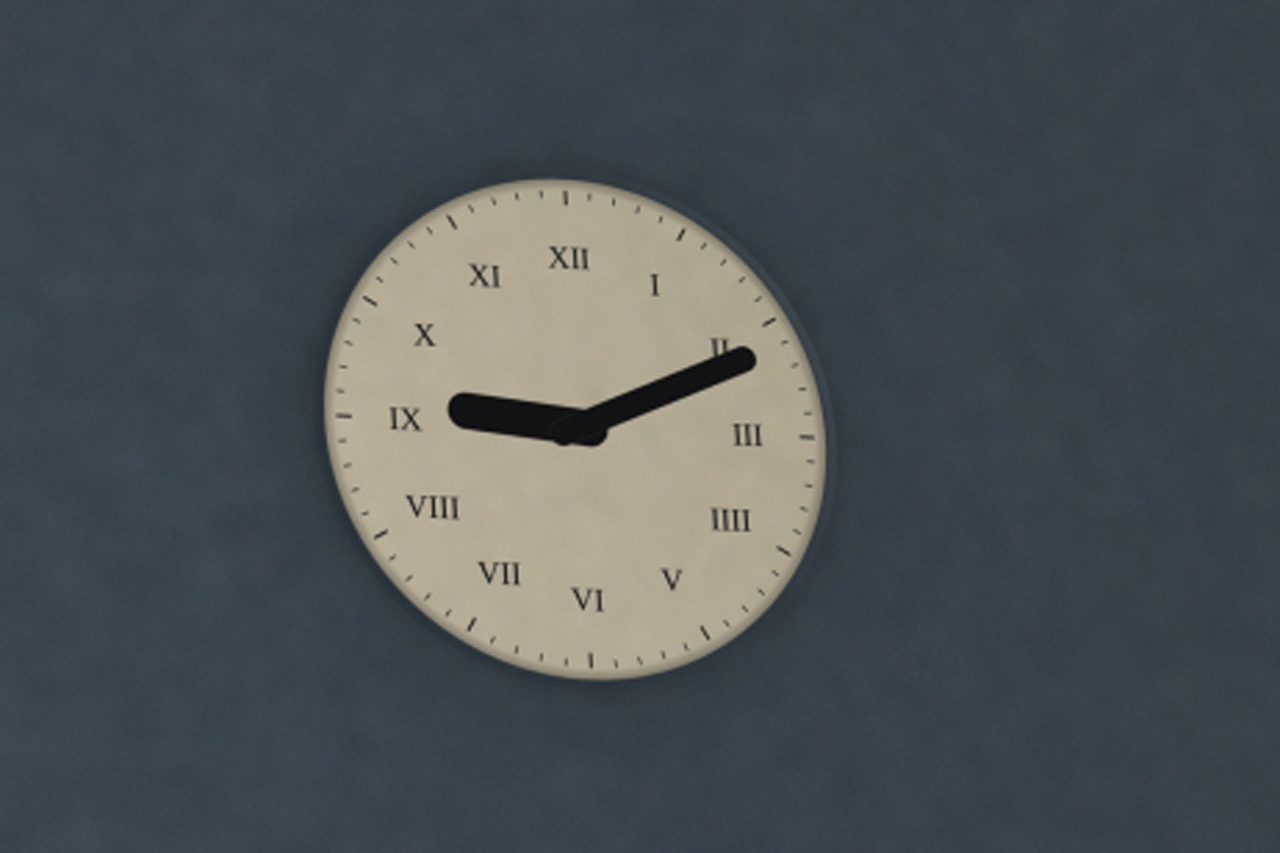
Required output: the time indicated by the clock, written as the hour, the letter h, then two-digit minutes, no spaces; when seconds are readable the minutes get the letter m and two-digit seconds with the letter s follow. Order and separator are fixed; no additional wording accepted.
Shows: 9h11
